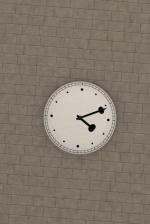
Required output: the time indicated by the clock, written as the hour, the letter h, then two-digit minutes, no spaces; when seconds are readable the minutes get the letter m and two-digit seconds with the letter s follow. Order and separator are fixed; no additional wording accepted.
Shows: 4h11
